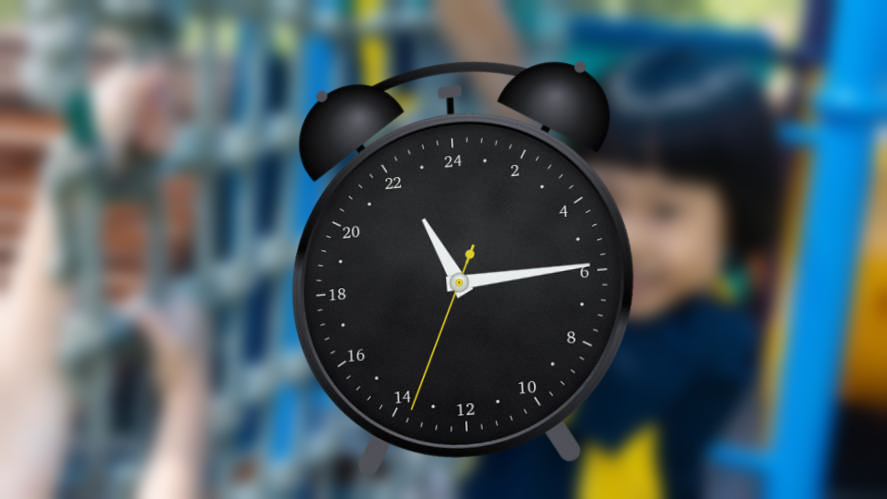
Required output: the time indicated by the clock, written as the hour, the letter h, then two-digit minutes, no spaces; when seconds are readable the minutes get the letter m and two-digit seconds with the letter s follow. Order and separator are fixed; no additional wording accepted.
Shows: 22h14m34s
